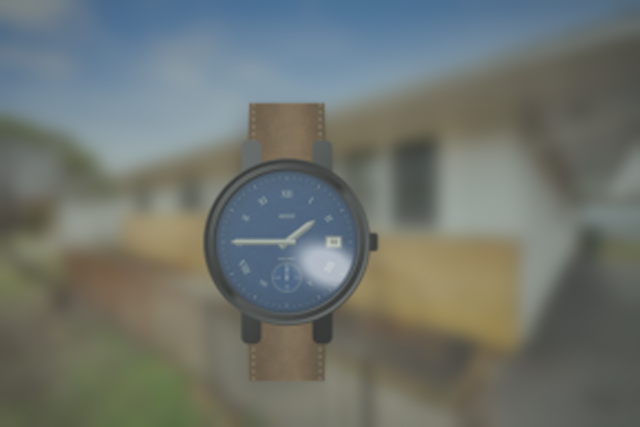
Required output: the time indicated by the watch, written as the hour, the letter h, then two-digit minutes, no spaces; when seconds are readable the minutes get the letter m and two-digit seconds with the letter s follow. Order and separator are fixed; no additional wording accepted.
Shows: 1h45
